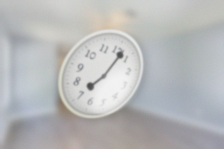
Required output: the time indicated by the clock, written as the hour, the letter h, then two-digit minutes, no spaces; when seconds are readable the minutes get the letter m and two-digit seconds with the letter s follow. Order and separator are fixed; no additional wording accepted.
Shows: 7h02
